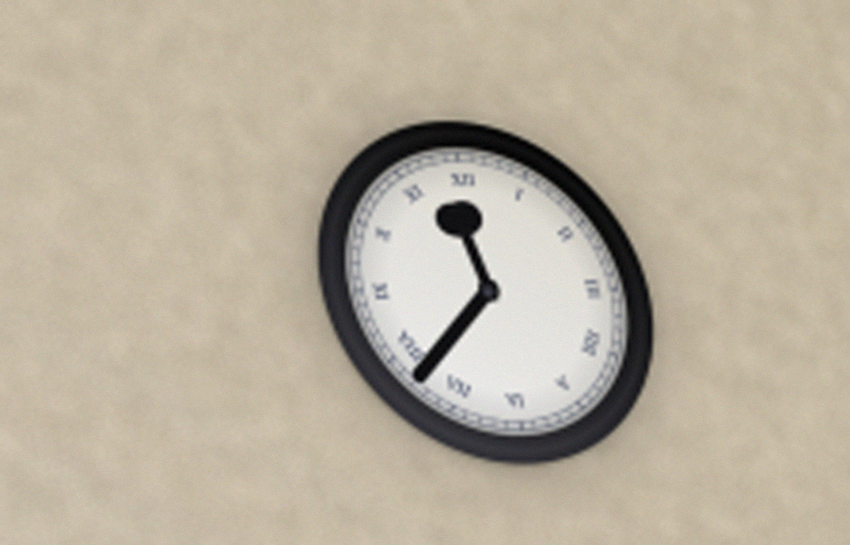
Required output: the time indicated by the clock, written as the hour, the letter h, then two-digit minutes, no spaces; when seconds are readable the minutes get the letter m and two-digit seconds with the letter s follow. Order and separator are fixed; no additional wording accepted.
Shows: 11h38
